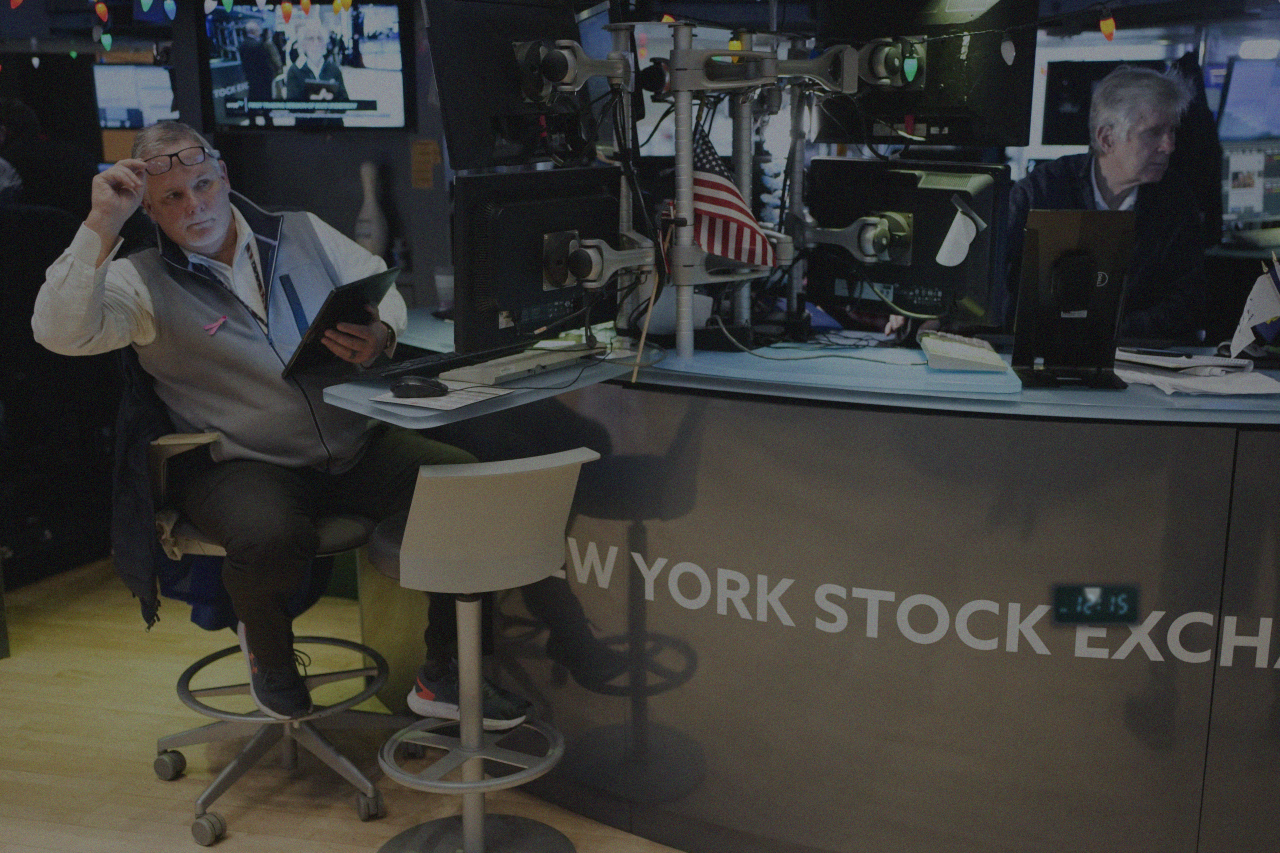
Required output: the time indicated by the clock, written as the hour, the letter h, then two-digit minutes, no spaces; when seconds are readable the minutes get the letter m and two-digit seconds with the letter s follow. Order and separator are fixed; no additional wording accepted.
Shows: 12h15
